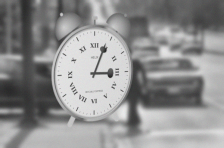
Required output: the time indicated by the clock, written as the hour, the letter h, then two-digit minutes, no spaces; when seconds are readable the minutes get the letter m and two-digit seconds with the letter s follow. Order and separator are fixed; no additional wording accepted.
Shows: 3h04
